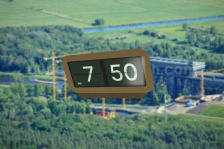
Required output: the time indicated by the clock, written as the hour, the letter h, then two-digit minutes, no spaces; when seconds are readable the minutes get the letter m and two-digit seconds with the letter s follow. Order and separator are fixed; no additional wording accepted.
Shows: 7h50
